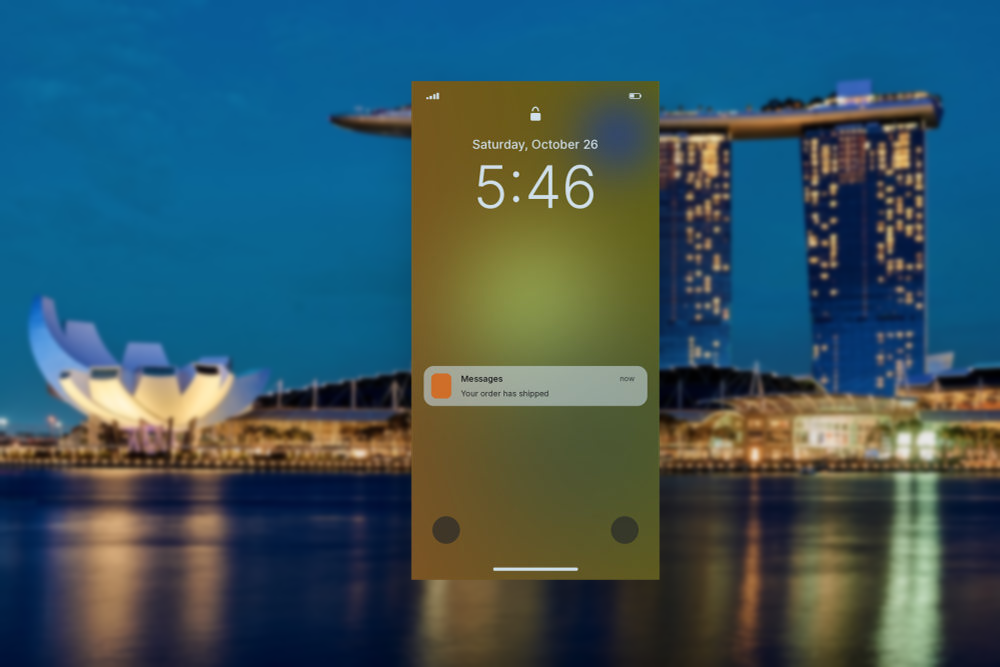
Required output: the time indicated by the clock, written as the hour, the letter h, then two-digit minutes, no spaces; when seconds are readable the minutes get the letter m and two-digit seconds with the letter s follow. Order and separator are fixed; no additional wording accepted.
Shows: 5h46
